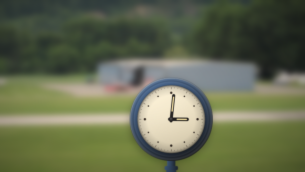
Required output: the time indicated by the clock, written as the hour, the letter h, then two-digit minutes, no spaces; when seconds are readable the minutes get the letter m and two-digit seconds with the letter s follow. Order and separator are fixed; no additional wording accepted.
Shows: 3h01
